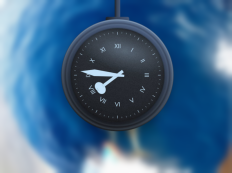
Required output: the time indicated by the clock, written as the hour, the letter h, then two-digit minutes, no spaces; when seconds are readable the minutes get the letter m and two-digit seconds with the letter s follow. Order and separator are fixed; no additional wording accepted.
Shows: 7h46
